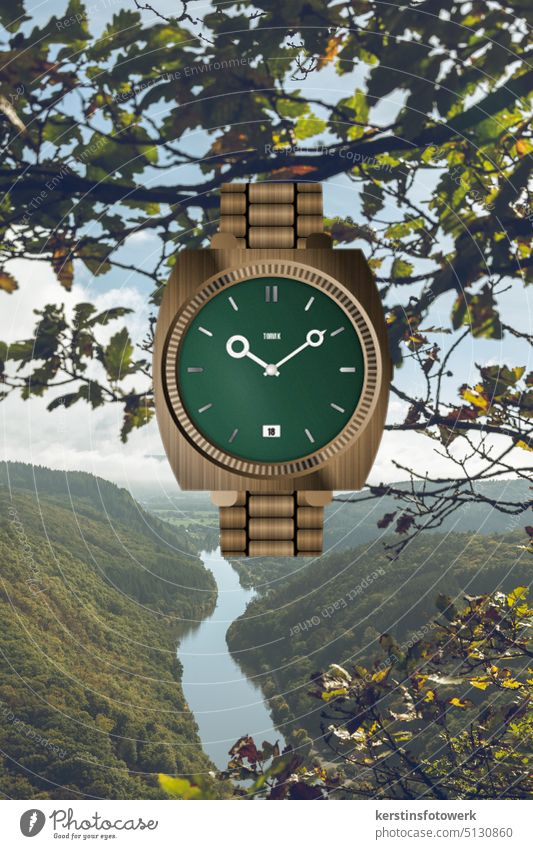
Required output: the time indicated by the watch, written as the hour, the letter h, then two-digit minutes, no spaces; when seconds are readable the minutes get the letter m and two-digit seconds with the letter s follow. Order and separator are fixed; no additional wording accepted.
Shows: 10h09
